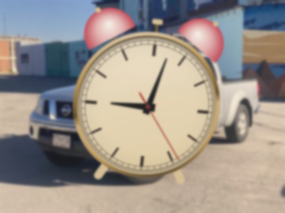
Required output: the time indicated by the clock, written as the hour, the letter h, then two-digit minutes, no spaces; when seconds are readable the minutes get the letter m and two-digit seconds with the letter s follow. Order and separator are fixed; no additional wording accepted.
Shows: 9h02m24s
